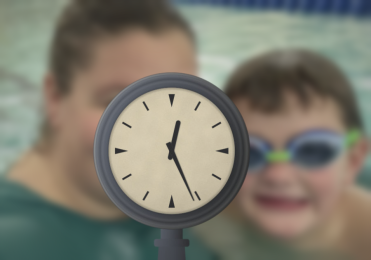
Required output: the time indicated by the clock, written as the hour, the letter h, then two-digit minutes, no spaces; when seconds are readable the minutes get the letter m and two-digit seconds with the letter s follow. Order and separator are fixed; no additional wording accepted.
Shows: 12h26
